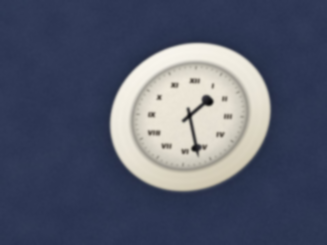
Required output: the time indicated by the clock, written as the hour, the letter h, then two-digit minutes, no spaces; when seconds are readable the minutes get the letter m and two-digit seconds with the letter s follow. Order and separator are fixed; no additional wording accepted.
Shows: 1h27
